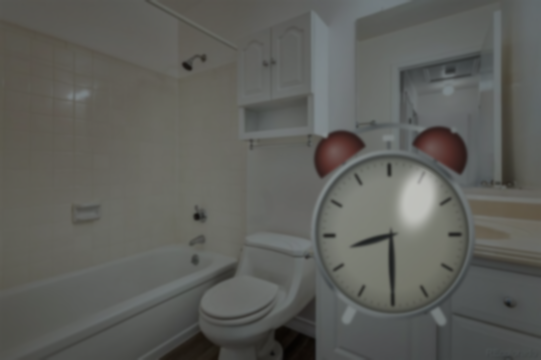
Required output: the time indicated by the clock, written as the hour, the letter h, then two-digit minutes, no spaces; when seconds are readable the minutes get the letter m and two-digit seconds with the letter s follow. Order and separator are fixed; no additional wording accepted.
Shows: 8h30
